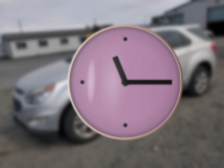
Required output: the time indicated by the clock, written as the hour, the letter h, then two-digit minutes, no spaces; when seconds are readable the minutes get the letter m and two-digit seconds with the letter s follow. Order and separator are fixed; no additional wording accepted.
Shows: 11h15
